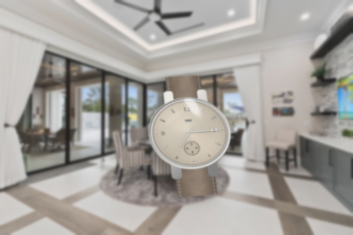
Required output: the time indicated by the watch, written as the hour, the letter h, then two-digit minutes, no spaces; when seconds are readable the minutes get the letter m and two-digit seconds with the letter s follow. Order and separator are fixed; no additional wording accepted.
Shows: 7h15
